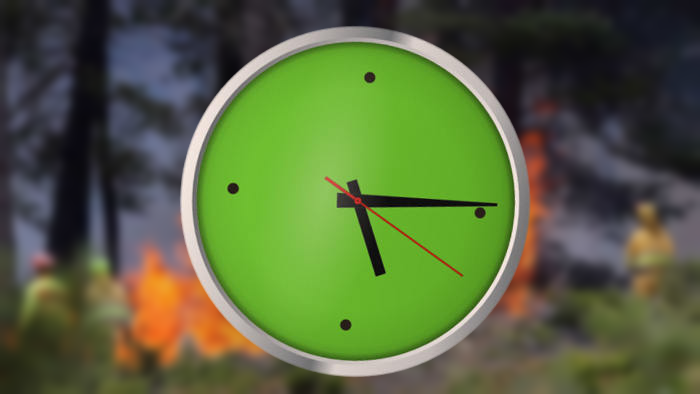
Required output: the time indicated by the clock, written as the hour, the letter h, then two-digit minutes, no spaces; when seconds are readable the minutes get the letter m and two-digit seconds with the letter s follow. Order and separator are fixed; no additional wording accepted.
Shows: 5h14m20s
